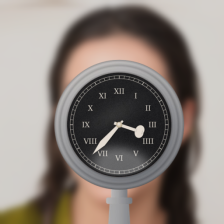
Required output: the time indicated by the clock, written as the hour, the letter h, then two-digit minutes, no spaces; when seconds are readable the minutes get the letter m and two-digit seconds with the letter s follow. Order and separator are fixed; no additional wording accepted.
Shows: 3h37
